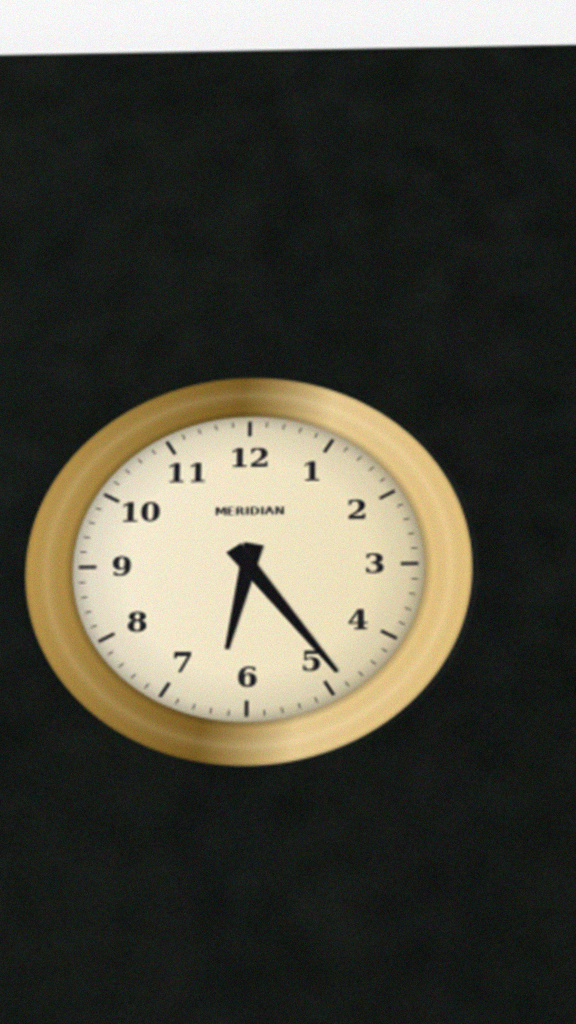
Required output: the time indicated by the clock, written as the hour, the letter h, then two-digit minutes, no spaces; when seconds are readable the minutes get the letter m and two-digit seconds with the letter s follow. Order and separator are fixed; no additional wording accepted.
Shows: 6h24
